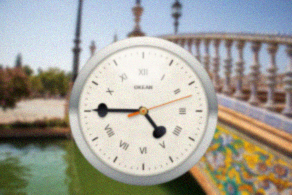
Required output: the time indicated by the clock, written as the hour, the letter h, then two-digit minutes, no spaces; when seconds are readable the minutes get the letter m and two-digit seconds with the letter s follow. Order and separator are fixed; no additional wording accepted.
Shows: 4h45m12s
